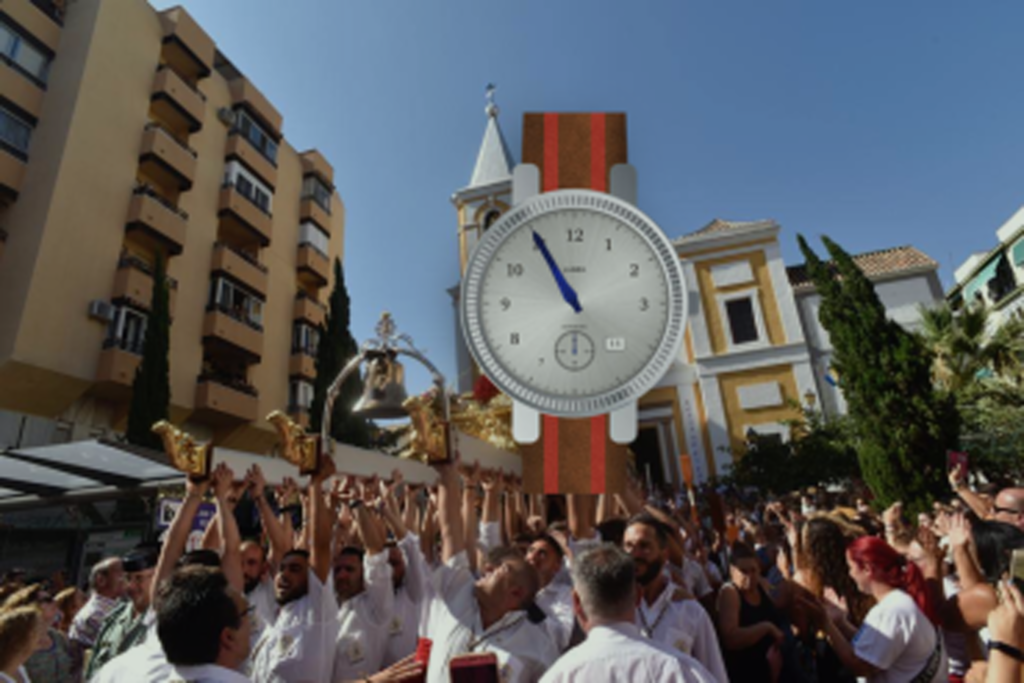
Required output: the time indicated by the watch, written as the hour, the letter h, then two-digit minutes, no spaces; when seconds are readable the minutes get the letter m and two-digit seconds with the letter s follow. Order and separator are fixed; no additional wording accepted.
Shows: 10h55
